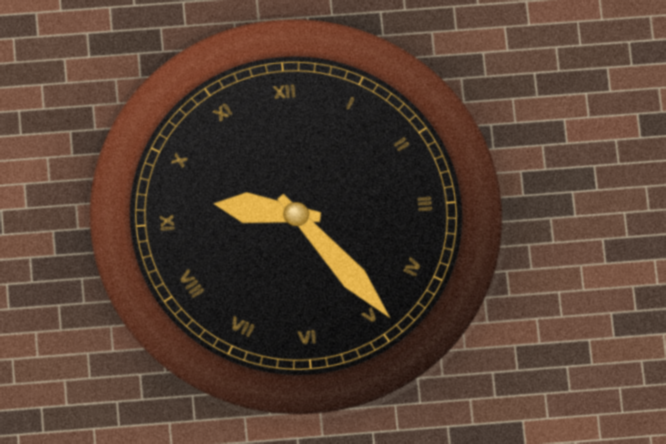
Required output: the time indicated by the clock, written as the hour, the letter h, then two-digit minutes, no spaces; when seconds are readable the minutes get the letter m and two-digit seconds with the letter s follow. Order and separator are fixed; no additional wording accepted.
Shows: 9h24
